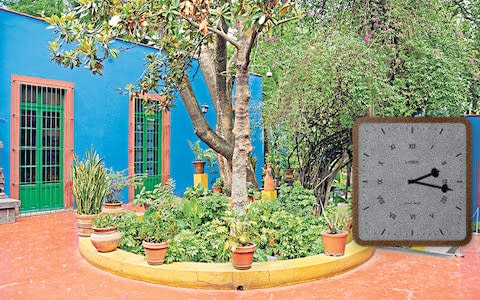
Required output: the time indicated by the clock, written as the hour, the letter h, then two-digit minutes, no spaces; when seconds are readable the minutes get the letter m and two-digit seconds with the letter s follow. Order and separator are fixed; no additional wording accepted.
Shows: 2h17
